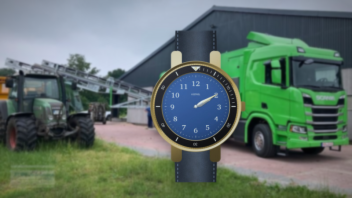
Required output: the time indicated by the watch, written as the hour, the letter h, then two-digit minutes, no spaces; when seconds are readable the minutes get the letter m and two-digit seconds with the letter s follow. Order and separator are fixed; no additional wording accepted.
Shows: 2h10
